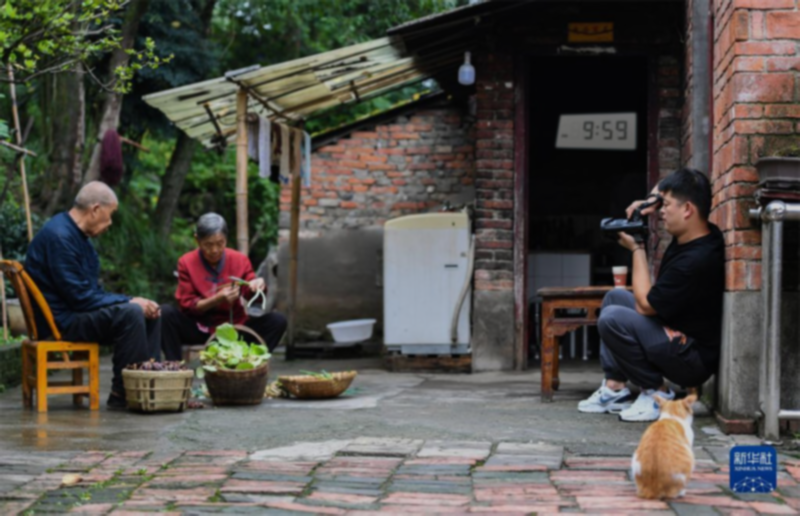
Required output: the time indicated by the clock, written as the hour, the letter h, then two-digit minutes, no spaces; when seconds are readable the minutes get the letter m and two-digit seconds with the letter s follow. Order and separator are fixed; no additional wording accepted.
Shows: 9h59
